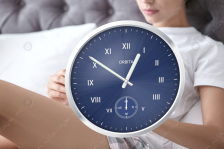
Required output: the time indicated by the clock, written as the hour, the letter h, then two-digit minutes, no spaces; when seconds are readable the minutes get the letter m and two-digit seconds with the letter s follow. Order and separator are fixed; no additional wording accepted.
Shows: 12h51
